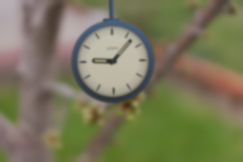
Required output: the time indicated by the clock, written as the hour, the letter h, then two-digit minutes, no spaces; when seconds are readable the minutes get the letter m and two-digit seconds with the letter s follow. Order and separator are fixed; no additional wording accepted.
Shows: 9h07
